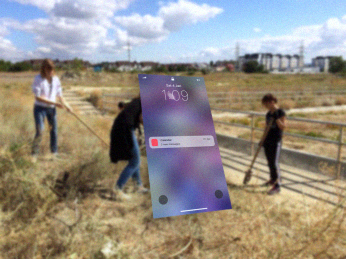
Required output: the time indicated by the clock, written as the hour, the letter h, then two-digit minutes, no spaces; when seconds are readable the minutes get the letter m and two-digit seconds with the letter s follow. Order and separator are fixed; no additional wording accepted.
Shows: 1h09
